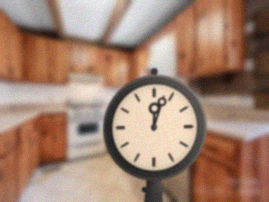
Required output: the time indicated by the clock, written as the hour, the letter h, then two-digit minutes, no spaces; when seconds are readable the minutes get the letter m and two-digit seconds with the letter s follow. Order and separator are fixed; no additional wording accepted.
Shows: 12h03
